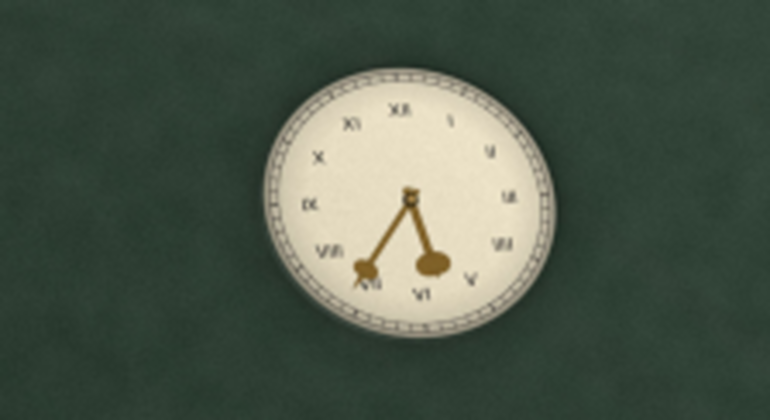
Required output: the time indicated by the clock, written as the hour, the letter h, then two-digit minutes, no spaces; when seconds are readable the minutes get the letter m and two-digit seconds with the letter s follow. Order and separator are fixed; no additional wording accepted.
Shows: 5h36
